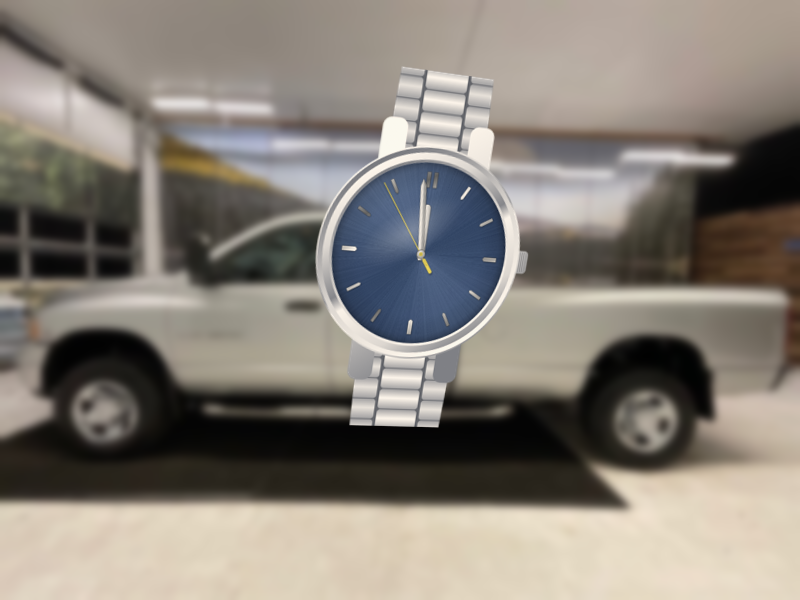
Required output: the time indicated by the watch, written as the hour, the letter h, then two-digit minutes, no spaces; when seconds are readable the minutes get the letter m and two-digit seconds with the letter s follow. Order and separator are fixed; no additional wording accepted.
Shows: 11h58m54s
